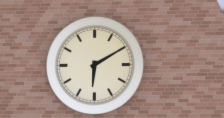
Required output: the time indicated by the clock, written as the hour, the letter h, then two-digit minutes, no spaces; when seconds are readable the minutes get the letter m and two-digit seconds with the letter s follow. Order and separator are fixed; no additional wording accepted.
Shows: 6h10
